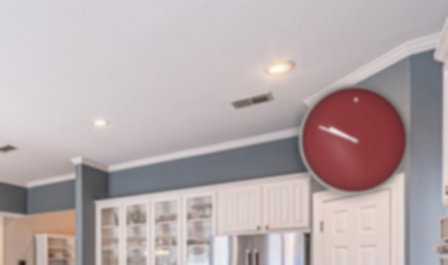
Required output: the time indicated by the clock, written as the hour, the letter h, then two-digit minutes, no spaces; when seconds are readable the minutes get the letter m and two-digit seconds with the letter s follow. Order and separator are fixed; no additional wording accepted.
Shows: 9h48
